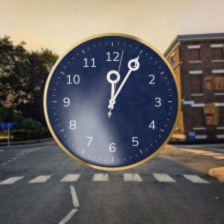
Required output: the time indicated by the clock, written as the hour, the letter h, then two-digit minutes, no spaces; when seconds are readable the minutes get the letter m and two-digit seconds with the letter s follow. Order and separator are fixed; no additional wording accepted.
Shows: 12h05m02s
